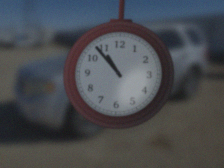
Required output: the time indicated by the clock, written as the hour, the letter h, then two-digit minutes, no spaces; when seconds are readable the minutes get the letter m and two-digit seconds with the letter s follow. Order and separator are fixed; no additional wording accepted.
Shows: 10h53
